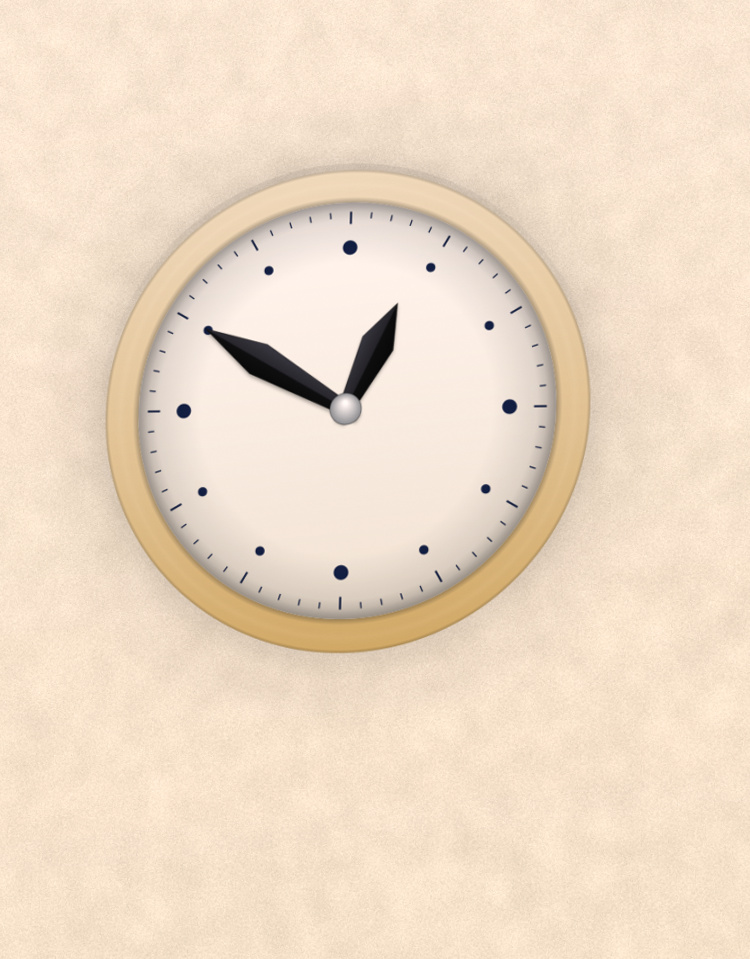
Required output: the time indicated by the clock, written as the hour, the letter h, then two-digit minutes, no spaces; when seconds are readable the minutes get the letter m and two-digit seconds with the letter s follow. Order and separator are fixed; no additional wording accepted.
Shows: 12h50
